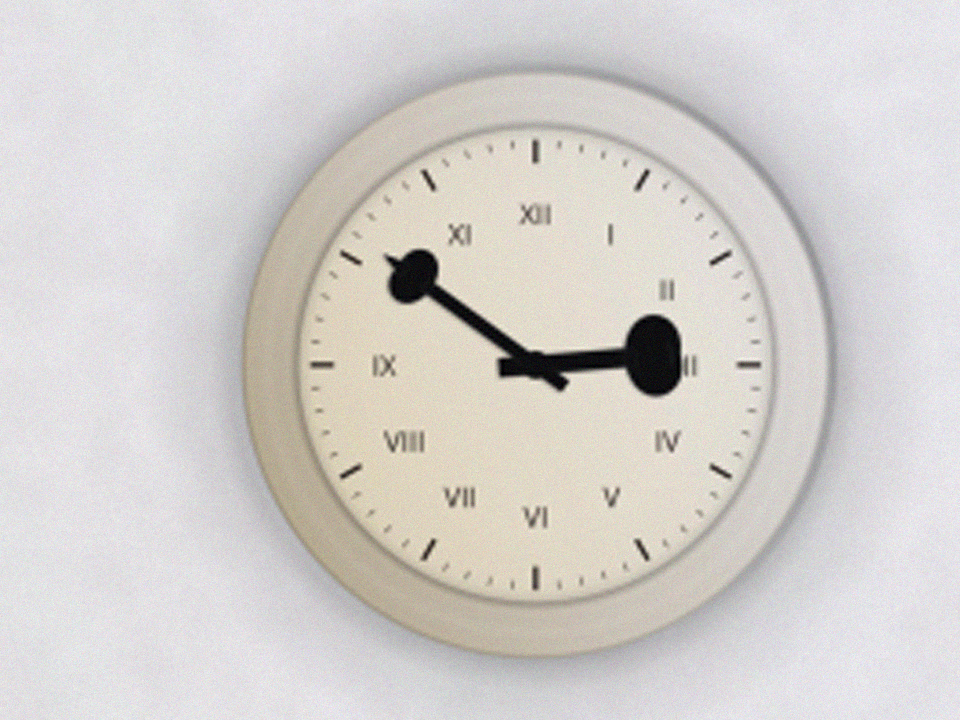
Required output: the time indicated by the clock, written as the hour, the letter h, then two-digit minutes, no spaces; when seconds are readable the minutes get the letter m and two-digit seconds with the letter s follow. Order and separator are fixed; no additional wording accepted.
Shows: 2h51
